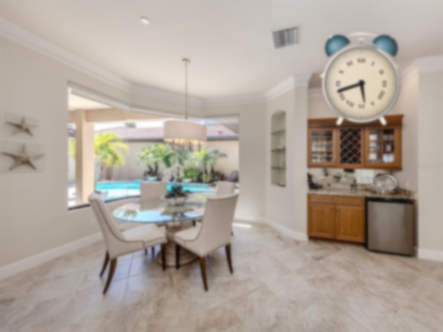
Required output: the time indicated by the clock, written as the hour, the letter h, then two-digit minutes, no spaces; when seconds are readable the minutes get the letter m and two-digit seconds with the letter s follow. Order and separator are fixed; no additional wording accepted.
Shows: 5h42
